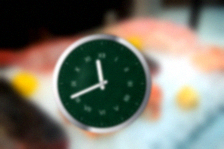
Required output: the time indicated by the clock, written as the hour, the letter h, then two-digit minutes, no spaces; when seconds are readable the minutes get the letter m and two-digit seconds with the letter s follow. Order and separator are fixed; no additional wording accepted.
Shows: 11h41
